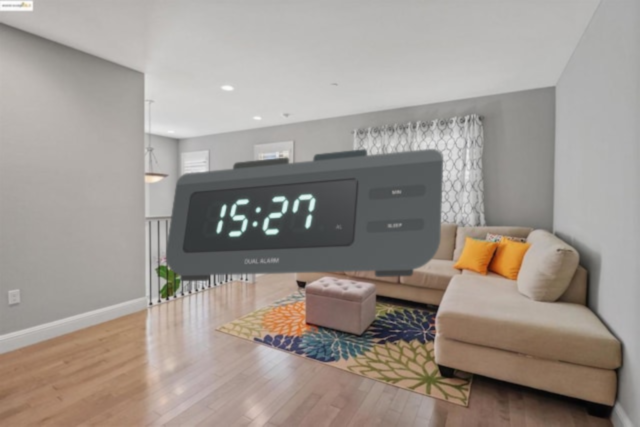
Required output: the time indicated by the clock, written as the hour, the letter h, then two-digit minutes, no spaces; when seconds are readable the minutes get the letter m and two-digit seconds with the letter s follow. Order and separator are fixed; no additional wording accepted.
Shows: 15h27
